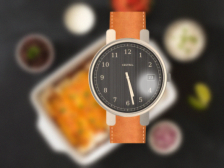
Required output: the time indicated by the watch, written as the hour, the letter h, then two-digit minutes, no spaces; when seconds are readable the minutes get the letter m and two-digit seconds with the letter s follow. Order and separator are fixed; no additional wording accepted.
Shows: 5h28
